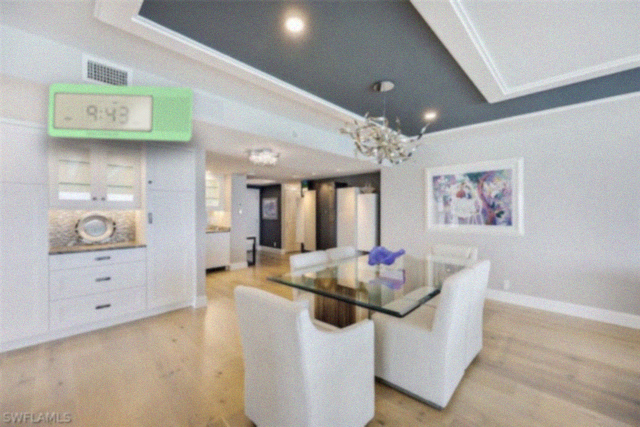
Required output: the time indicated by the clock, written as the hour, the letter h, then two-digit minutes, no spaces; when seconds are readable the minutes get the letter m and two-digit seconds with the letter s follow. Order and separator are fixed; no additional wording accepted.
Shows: 9h43
